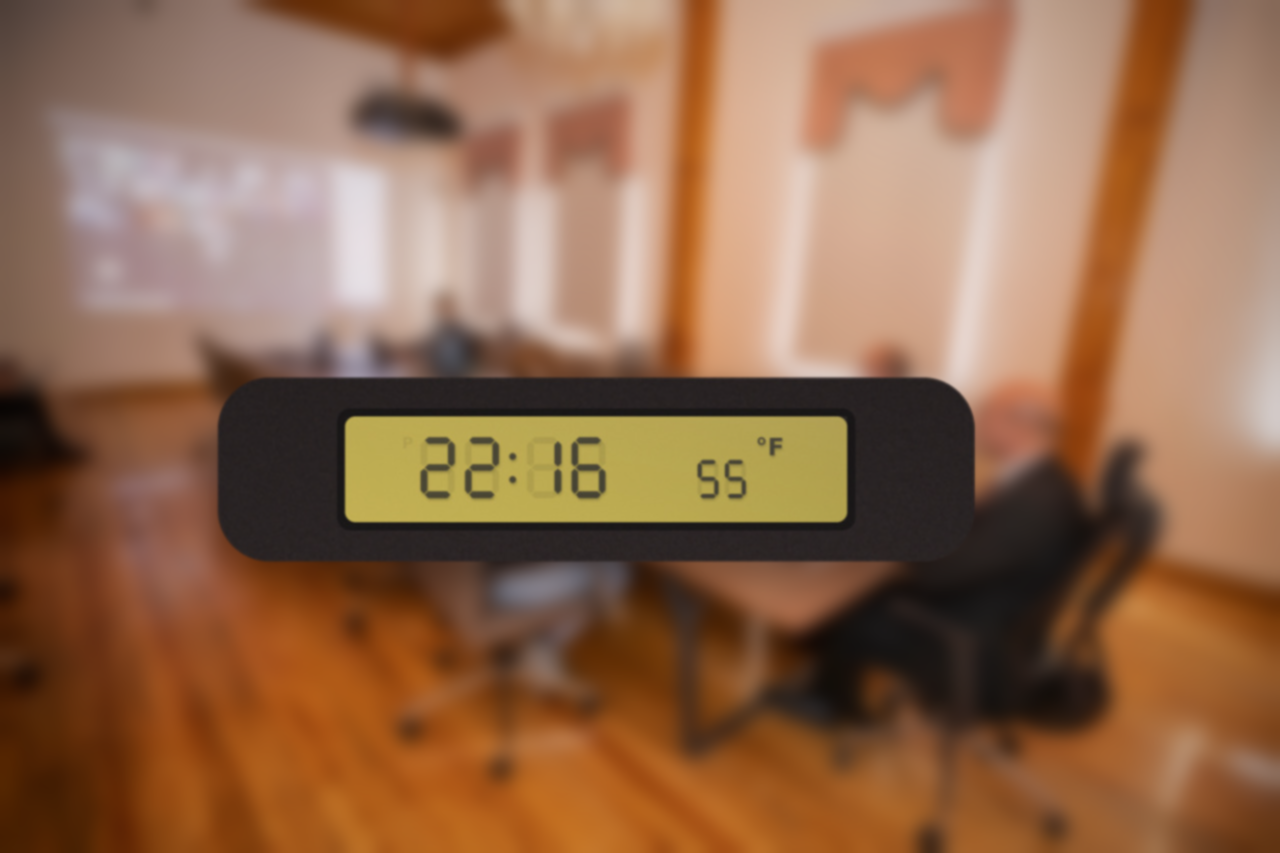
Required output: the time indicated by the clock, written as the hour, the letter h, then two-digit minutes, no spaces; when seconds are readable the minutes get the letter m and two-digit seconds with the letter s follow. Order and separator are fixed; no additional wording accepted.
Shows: 22h16
